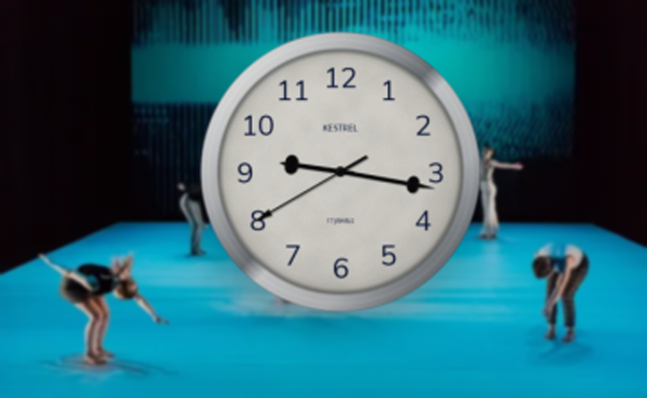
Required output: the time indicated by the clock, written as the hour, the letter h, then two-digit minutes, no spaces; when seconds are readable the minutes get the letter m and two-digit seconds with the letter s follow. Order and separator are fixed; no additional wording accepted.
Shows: 9h16m40s
